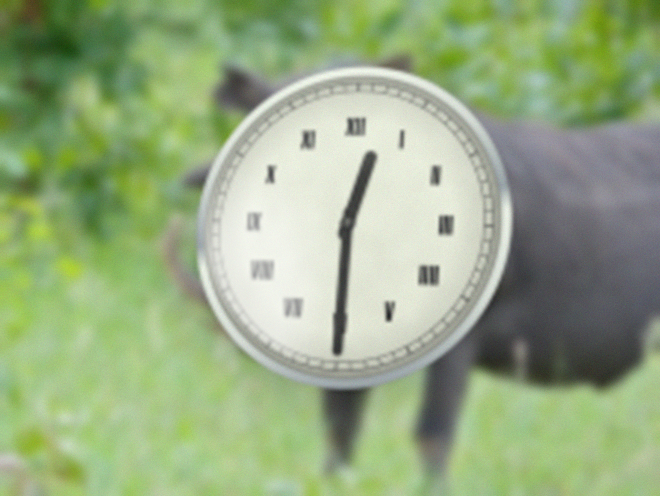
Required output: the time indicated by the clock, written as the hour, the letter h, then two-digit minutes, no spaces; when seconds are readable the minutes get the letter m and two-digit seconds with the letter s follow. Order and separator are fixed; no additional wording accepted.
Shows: 12h30
